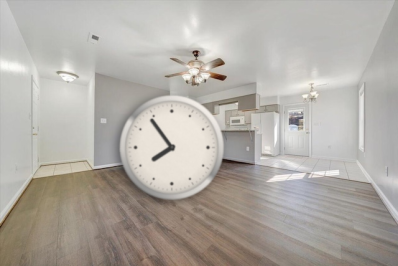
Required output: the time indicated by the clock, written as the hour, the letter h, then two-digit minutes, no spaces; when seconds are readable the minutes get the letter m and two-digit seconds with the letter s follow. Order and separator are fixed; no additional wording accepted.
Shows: 7h54
